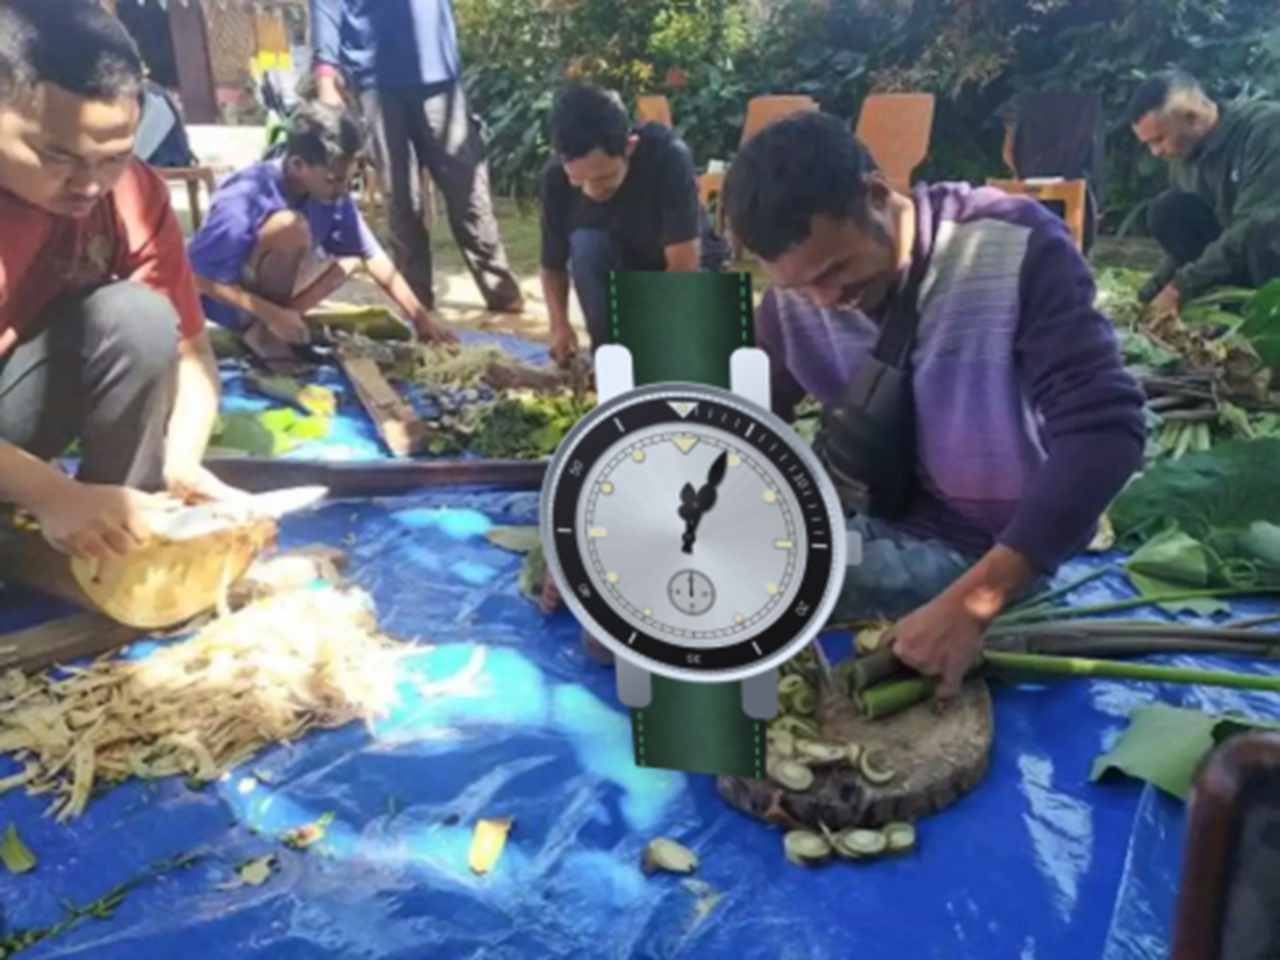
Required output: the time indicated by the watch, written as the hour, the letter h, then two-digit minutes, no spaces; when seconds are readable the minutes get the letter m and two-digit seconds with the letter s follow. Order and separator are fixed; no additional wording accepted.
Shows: 12h04
